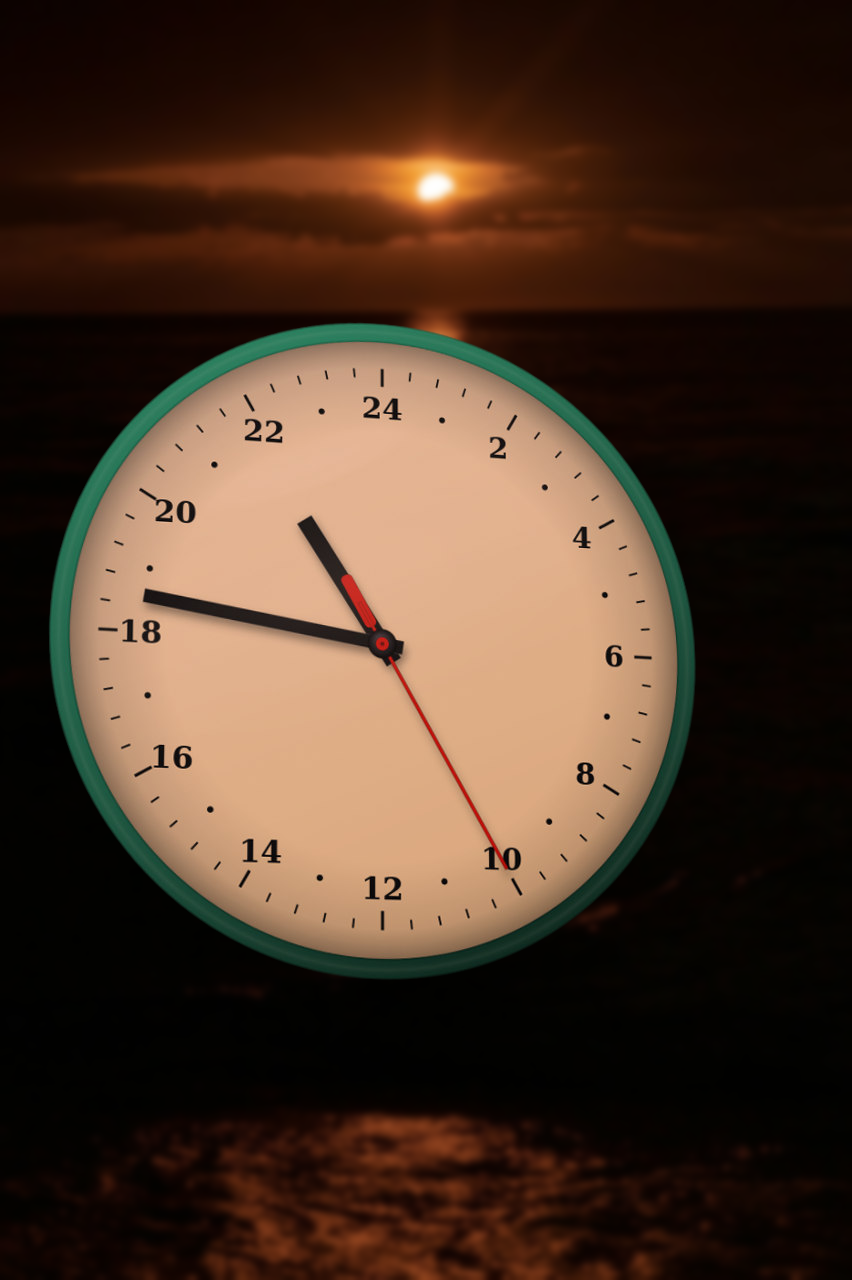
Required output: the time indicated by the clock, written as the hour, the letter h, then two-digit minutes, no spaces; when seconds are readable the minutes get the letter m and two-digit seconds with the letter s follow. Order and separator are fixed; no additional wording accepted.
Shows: 21h46m25s
